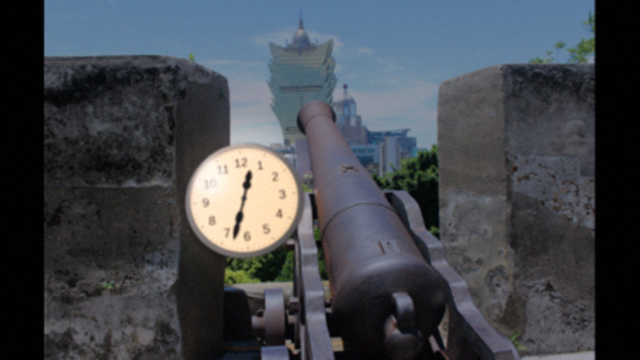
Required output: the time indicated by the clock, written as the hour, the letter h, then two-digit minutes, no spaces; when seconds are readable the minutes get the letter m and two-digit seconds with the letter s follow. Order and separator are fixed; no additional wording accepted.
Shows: 12h33
